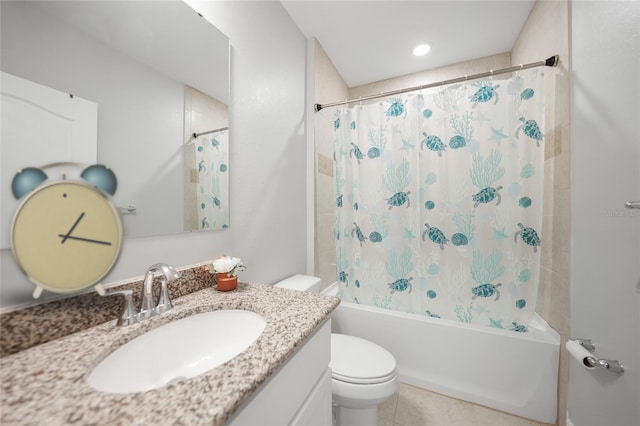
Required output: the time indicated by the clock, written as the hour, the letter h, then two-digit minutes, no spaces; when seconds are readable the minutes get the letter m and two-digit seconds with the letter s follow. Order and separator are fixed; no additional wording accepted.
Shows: 1h17
